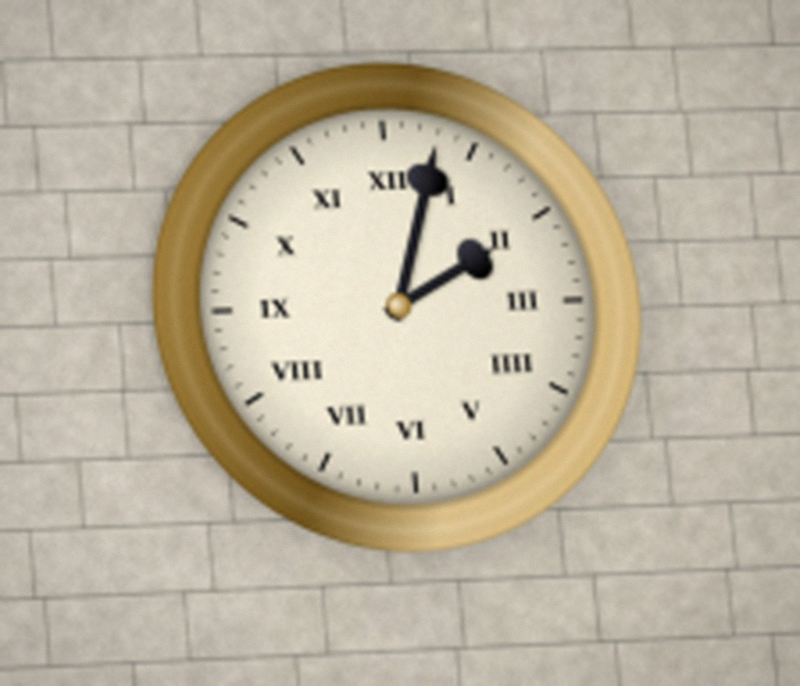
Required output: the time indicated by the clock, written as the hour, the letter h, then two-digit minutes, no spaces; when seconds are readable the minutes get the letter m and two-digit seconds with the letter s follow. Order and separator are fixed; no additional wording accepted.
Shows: 2h03
